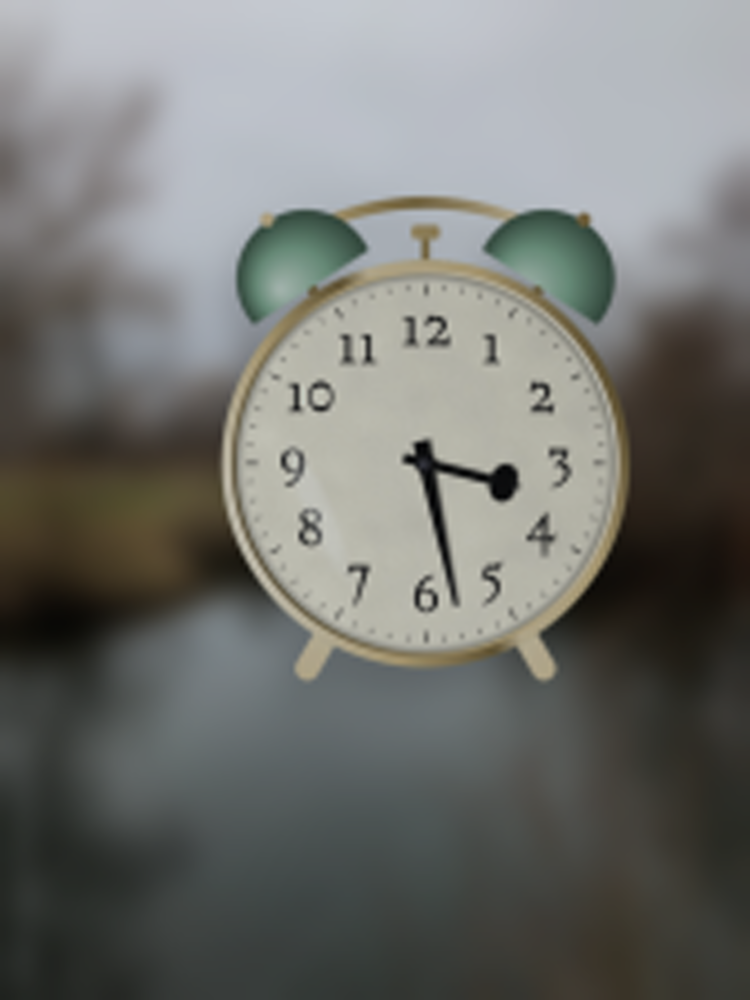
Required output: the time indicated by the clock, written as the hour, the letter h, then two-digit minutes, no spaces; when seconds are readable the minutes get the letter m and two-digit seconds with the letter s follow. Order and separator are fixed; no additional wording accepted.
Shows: 3h28
